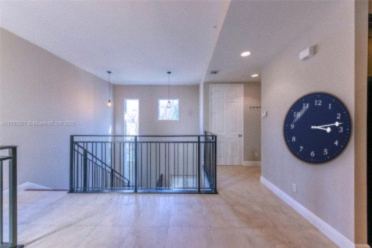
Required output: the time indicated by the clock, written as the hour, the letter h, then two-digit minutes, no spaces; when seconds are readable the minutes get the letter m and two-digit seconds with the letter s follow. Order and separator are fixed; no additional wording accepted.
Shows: 3h13
